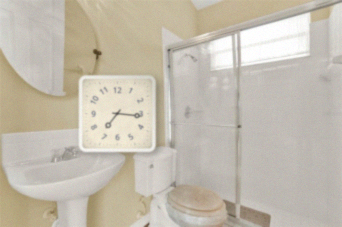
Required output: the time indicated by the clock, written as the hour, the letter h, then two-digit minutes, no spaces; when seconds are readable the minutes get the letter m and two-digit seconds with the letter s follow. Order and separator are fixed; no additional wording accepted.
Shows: 7h16
